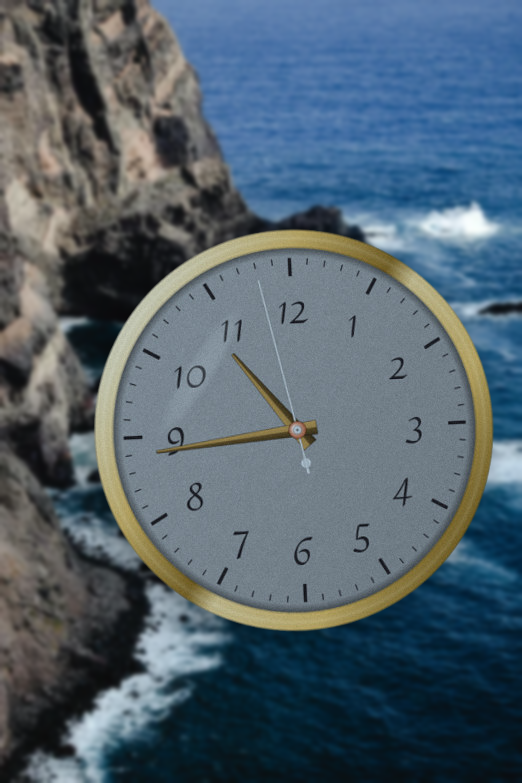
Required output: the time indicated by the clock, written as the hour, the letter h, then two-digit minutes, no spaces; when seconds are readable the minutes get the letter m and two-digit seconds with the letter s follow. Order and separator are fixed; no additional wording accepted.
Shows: 10h43m58s
